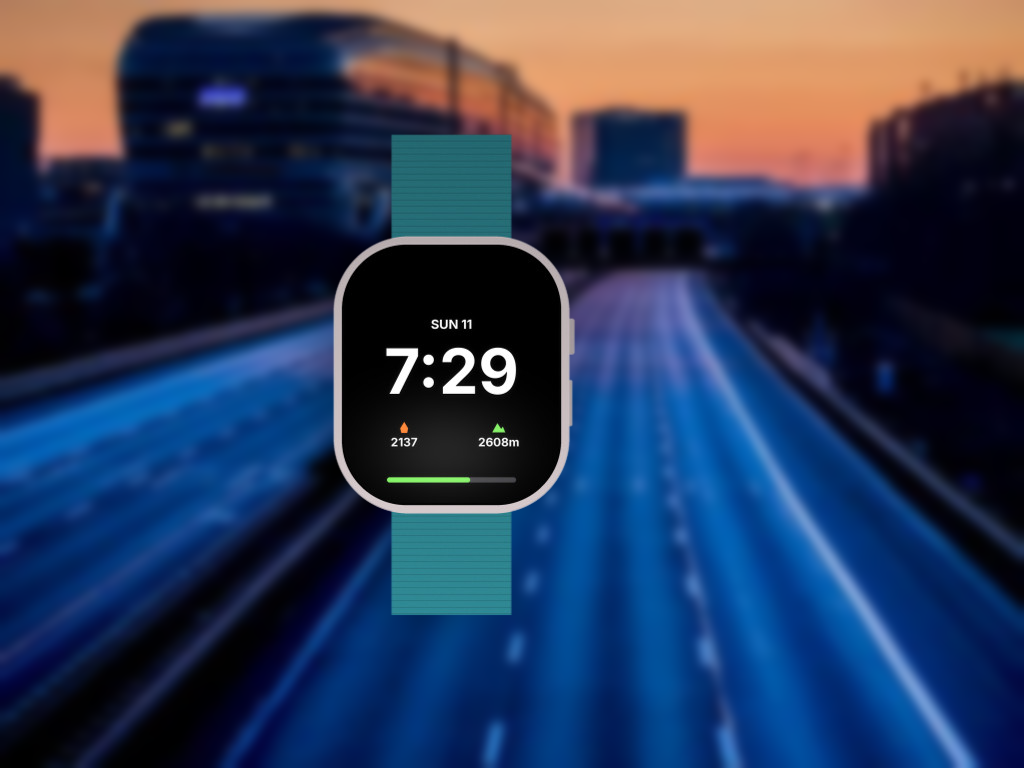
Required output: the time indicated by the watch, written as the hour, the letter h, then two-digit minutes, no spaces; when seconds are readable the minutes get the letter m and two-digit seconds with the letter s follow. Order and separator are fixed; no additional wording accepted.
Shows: 7h29
